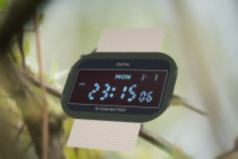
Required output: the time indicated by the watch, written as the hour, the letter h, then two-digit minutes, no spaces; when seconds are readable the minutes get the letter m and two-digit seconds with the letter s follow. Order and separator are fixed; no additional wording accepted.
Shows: 23h15m06s
